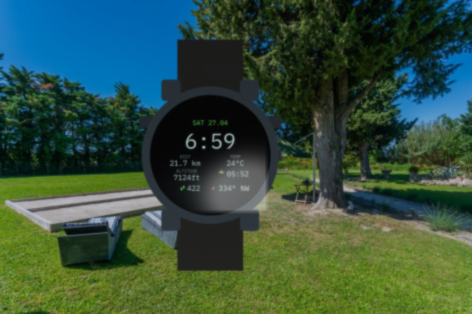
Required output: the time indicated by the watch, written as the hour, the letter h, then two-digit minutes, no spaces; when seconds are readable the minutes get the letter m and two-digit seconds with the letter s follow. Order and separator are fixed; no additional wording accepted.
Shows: 6h59
